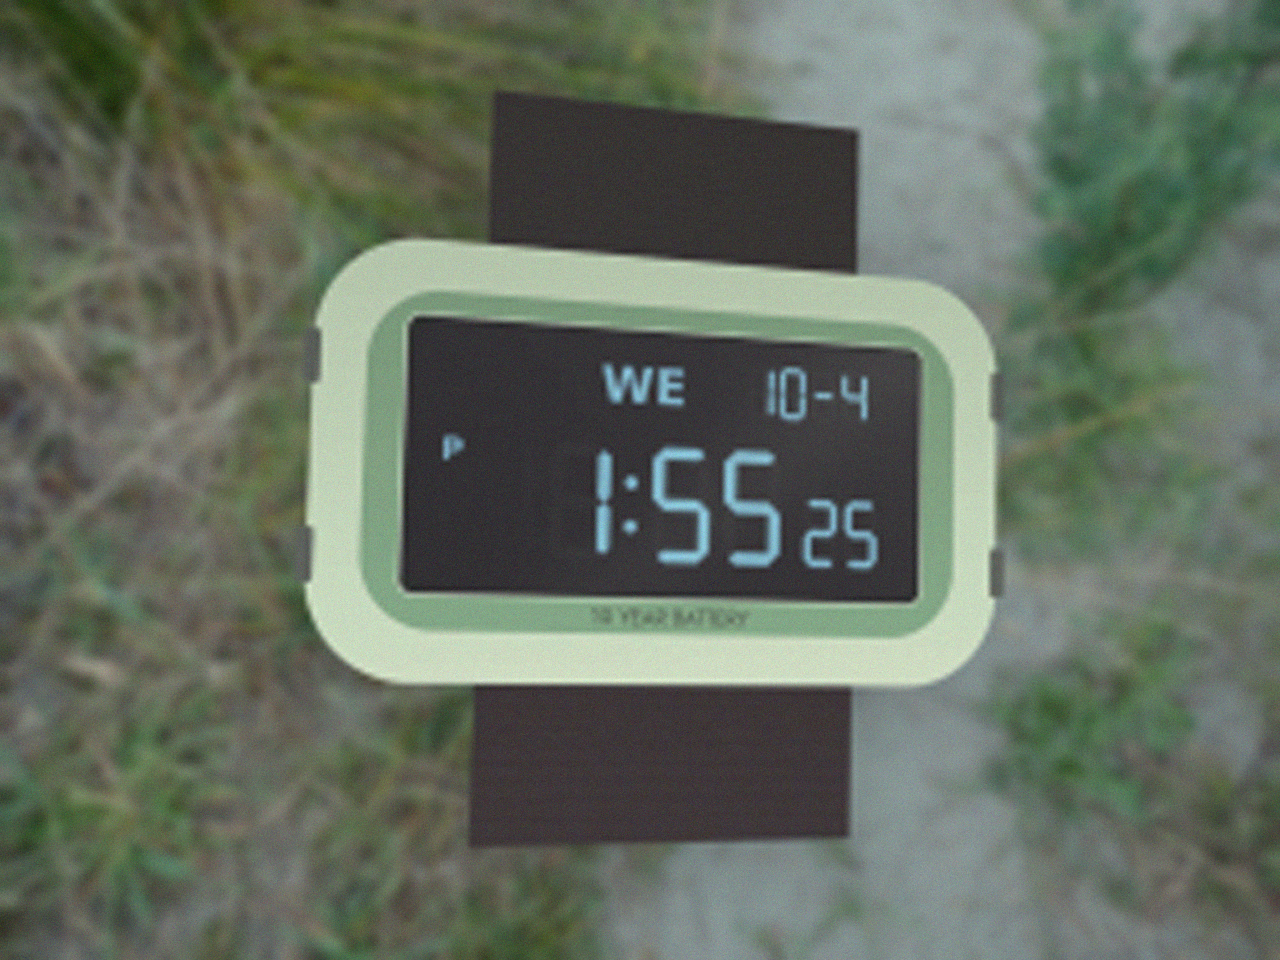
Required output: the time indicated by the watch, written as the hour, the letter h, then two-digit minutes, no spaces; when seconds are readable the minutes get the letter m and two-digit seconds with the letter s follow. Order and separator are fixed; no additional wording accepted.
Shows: 1h55m25s
